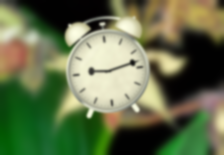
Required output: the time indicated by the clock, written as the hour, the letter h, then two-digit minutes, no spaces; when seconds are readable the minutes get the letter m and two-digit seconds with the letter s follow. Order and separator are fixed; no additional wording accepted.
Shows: 9h13
